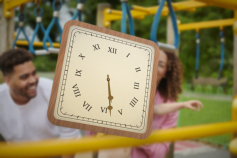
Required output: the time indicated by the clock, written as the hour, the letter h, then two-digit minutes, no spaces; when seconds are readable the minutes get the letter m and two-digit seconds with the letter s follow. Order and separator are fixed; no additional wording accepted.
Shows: 5h28
